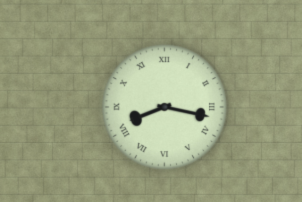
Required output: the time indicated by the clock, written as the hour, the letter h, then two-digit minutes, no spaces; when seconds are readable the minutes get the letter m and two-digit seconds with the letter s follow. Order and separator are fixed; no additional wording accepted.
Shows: 8h17
